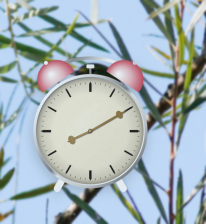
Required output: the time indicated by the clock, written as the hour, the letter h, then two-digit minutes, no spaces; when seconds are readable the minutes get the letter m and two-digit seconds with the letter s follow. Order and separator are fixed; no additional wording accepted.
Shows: 8h10
